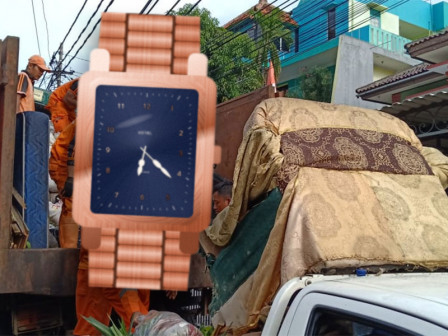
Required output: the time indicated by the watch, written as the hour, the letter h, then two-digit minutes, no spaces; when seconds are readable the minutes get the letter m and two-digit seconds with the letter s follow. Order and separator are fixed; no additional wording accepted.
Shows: 6h22
